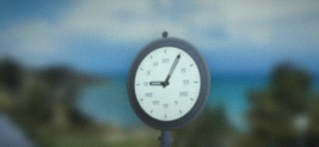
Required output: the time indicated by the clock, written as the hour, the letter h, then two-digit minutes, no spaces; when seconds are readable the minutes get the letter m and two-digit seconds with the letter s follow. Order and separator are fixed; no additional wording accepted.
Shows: 9h05
